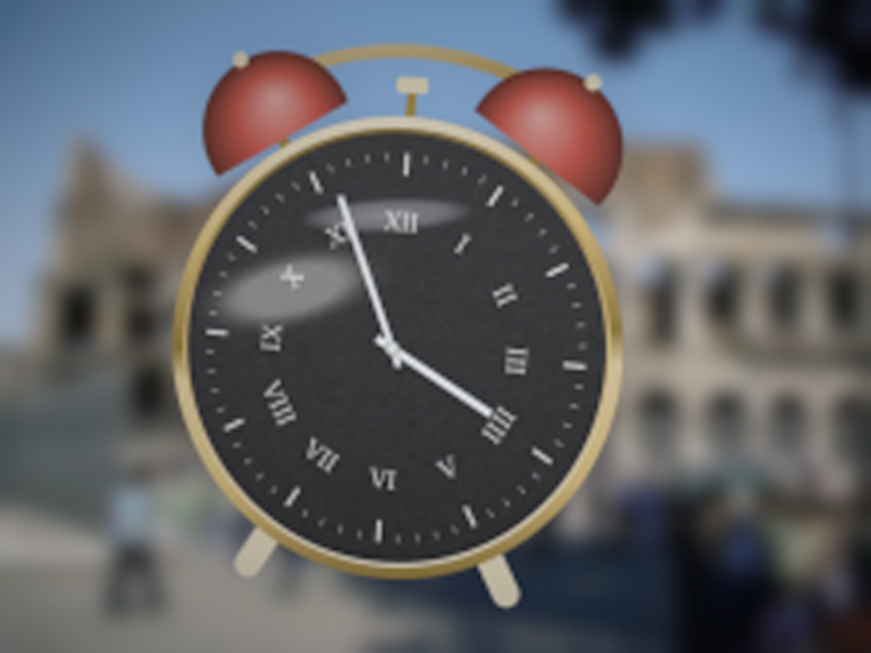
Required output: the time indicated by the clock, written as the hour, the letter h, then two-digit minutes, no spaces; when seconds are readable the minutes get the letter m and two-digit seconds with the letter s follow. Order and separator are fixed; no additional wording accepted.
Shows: 3h56
